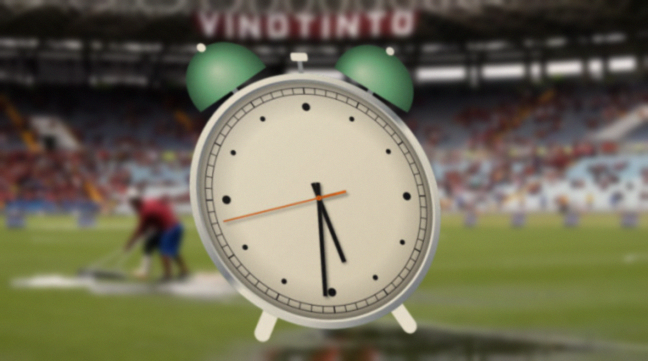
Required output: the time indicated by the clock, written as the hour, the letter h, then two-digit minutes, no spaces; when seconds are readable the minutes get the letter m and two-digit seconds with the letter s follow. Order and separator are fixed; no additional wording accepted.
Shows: 5h30m43s
